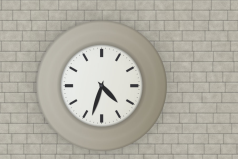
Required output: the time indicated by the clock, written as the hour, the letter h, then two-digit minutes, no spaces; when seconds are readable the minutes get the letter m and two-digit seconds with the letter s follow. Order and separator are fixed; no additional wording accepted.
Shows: 4h33
